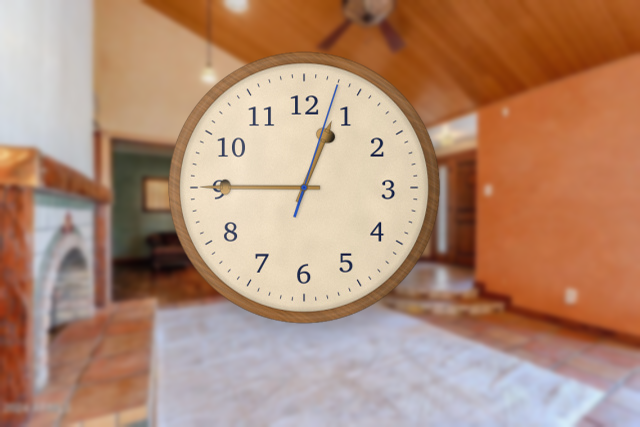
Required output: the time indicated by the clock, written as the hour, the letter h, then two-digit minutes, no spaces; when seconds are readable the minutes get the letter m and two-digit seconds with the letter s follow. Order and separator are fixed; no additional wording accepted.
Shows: 12h45m03s
